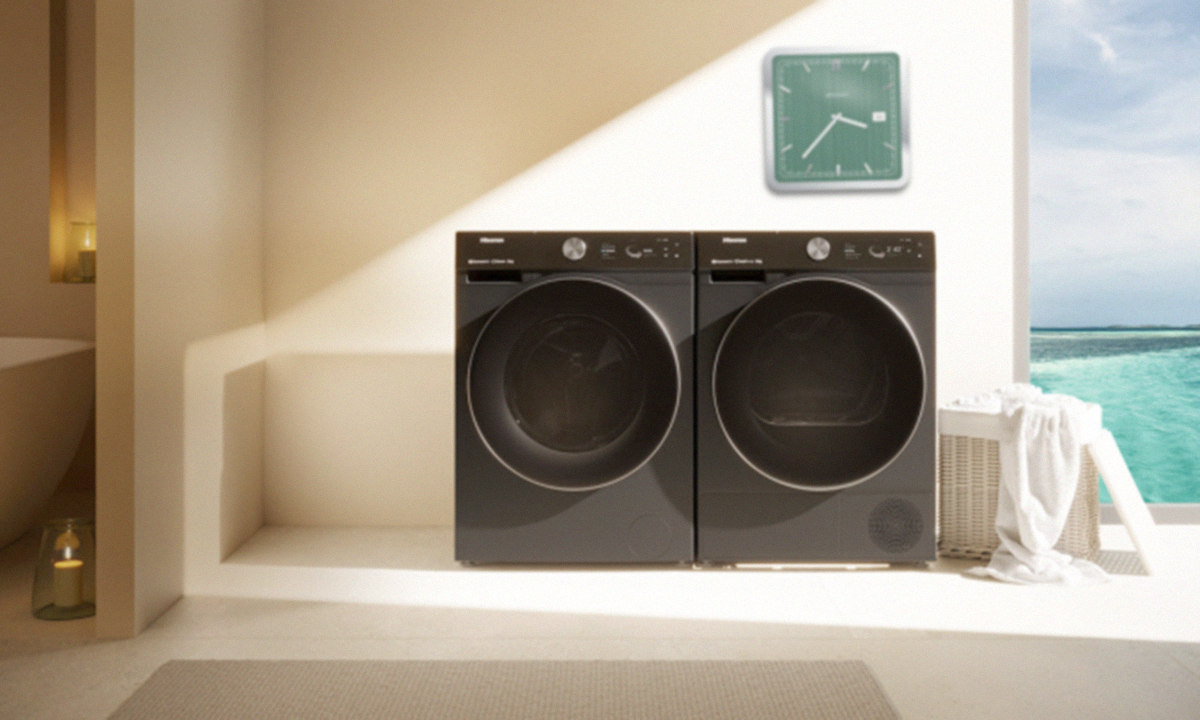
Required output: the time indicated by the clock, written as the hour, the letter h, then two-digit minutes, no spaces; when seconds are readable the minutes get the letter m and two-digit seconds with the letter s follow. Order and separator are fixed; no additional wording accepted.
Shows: 3h37
